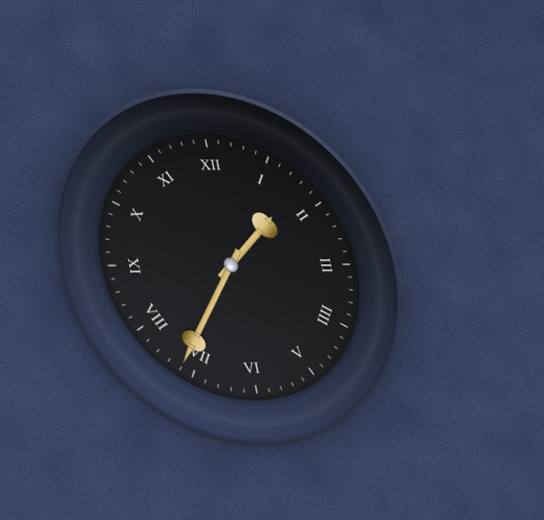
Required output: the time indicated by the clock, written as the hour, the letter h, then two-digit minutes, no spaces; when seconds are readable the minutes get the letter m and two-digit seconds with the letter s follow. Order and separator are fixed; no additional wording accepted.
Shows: 1h36
